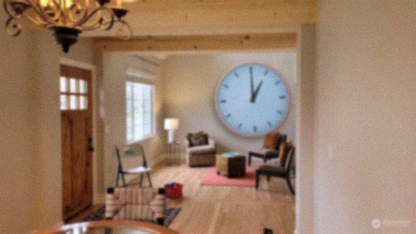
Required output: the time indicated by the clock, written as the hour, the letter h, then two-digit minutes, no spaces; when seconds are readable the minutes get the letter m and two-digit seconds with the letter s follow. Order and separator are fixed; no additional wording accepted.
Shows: 1h00
